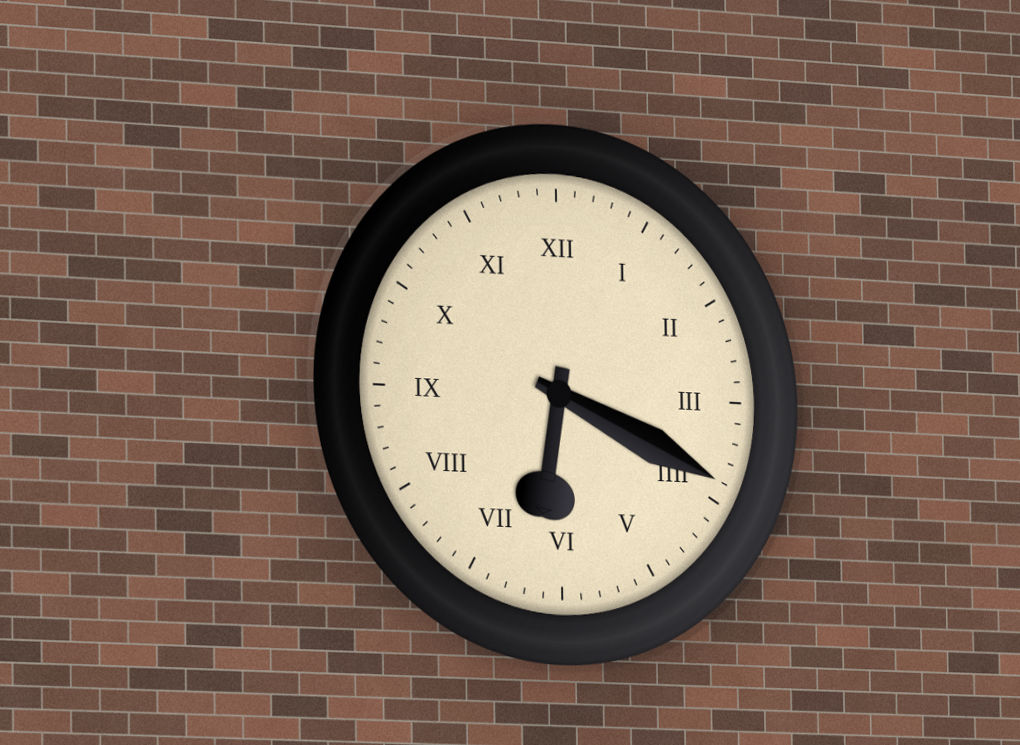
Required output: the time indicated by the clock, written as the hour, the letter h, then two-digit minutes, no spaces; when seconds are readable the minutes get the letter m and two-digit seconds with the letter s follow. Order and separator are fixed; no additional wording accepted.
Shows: 6h19
